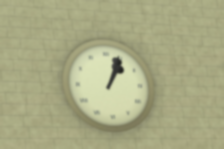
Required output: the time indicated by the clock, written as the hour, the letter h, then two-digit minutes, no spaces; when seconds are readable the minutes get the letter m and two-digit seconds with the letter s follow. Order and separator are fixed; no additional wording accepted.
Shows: 1h04
